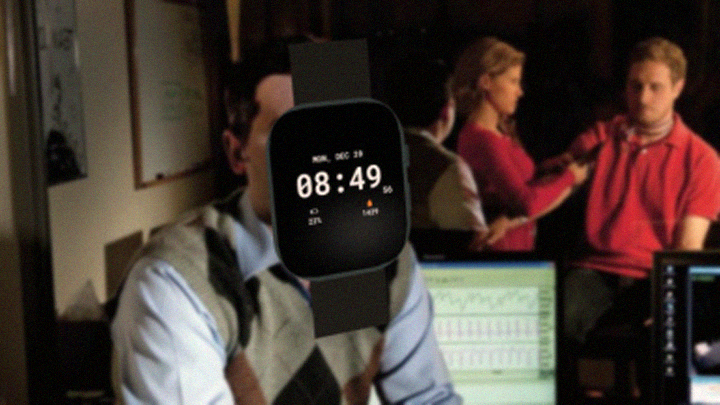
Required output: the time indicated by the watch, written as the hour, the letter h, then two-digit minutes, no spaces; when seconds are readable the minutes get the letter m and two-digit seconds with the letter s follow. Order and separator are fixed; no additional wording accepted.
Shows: 8h49
